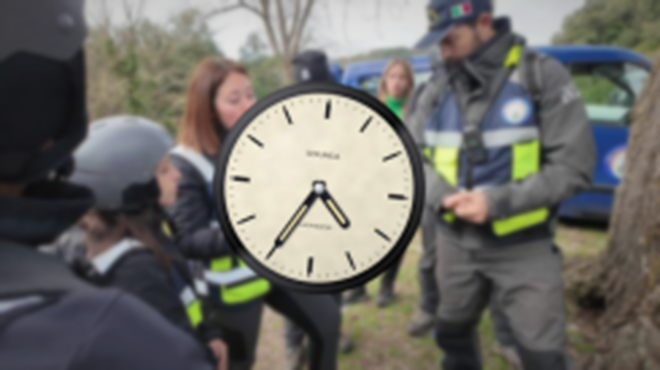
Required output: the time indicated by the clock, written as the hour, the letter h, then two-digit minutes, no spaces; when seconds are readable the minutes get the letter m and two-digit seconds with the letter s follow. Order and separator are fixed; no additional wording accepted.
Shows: 4h35
